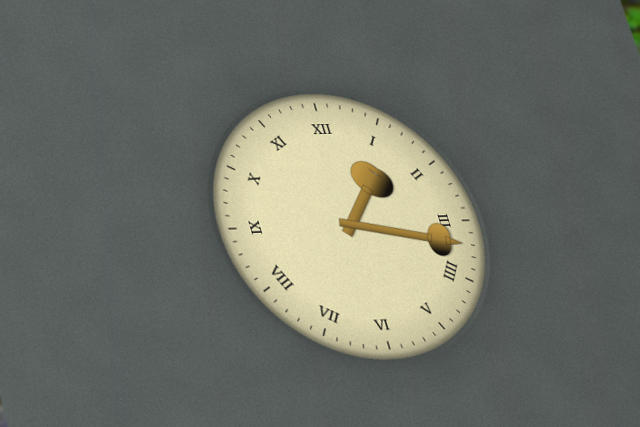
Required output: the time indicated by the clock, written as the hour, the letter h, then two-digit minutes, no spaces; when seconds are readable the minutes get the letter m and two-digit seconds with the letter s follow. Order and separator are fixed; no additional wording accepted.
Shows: 1h17
